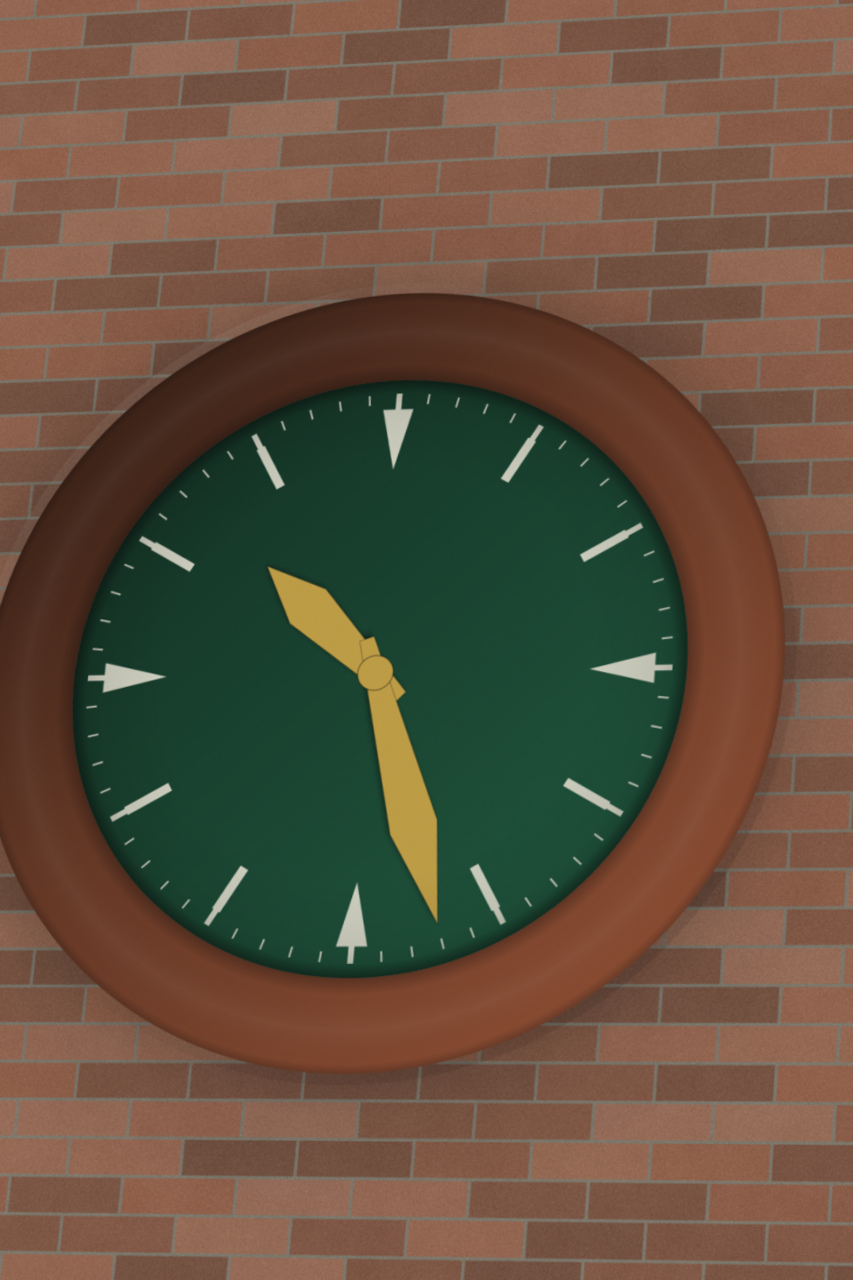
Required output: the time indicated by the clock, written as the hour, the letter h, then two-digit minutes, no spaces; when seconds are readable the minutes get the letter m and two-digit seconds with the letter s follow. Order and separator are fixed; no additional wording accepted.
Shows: 10h27
